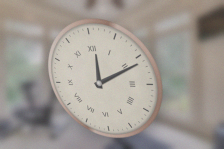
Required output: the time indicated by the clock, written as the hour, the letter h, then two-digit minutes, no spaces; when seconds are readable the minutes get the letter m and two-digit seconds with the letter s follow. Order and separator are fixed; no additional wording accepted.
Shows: 12h11
